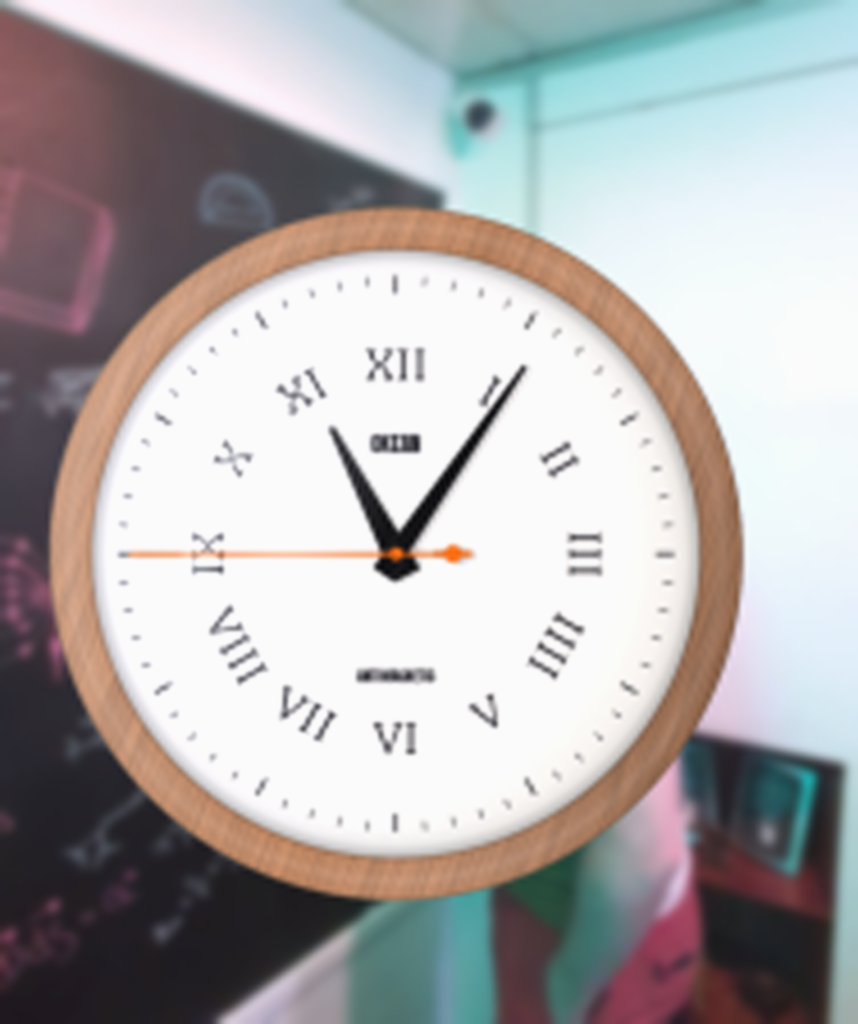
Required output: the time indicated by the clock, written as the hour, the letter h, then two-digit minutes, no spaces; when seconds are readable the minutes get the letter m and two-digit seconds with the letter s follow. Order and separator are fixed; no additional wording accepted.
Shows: 11h05m45s
